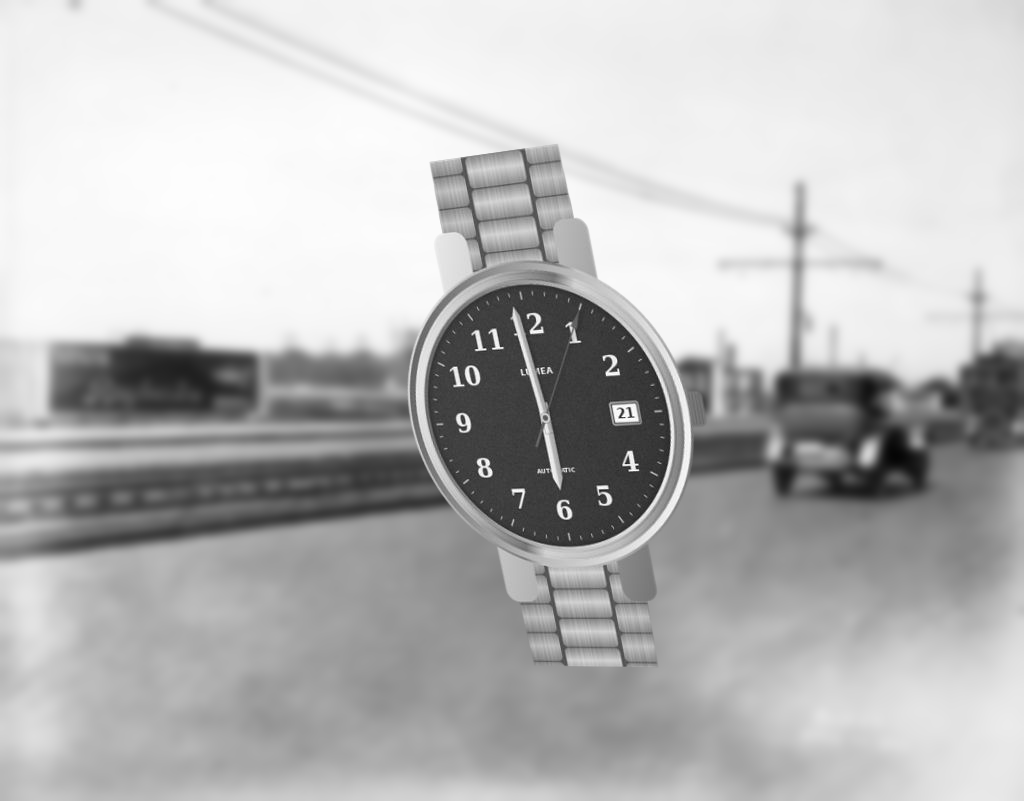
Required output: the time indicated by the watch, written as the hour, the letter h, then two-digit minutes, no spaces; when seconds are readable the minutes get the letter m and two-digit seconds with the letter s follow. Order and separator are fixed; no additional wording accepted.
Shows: 5h59m05s
